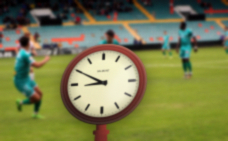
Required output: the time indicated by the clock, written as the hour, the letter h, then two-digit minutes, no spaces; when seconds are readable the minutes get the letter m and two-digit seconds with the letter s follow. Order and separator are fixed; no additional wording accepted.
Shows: 8h50
